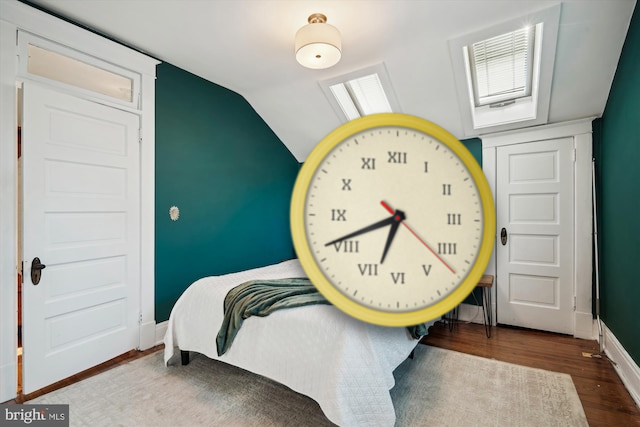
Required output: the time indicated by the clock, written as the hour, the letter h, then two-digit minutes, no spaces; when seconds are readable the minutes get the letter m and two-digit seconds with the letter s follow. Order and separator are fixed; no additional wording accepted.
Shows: 6h41m22s
